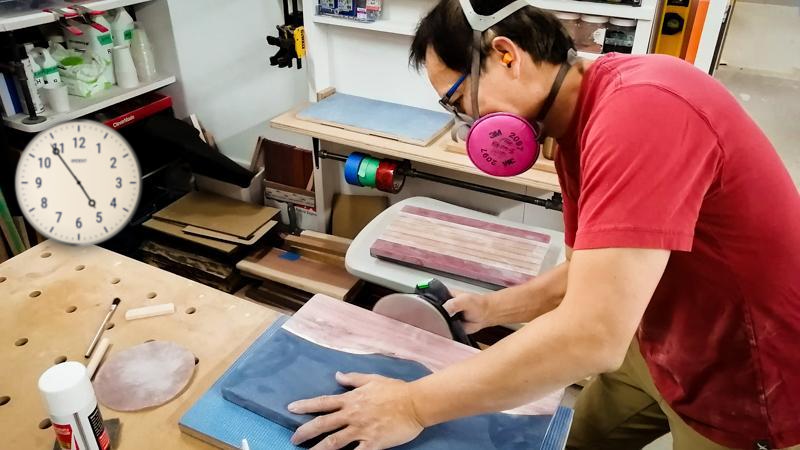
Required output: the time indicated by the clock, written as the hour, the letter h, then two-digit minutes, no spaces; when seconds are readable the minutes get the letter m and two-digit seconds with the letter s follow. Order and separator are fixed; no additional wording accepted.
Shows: 4h54
